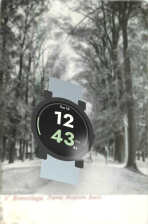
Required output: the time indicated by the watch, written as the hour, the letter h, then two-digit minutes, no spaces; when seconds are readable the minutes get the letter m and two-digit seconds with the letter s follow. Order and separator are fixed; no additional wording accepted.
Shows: 12h43
